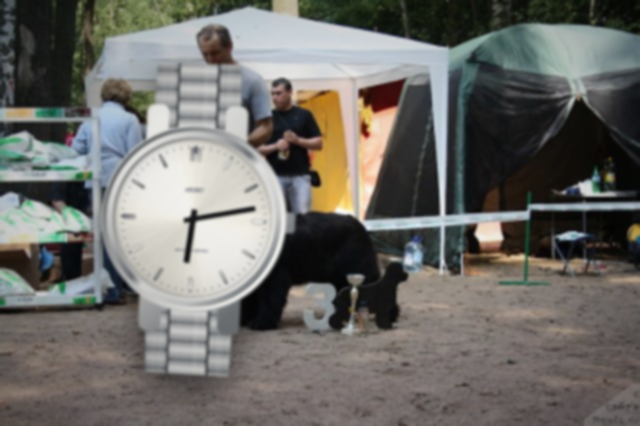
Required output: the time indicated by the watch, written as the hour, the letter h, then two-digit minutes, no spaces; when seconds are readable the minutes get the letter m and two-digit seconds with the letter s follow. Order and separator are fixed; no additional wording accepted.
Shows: 6h13
